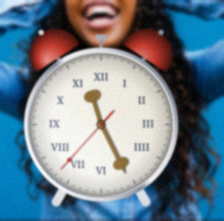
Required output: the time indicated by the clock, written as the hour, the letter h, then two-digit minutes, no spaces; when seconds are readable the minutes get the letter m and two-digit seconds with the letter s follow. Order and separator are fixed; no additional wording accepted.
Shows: 11h25m37s
